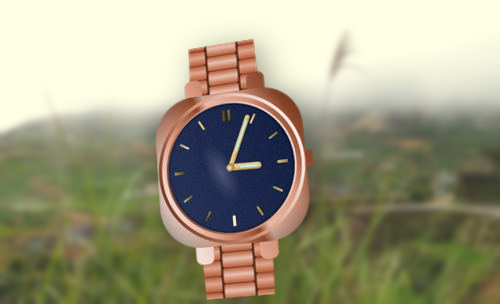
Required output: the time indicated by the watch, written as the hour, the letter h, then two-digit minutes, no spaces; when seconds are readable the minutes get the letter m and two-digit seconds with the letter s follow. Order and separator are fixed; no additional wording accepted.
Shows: 3h04
